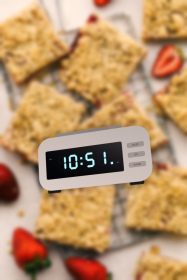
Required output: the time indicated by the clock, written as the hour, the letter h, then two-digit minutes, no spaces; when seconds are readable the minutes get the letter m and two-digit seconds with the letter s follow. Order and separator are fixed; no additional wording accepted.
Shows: 10h51
